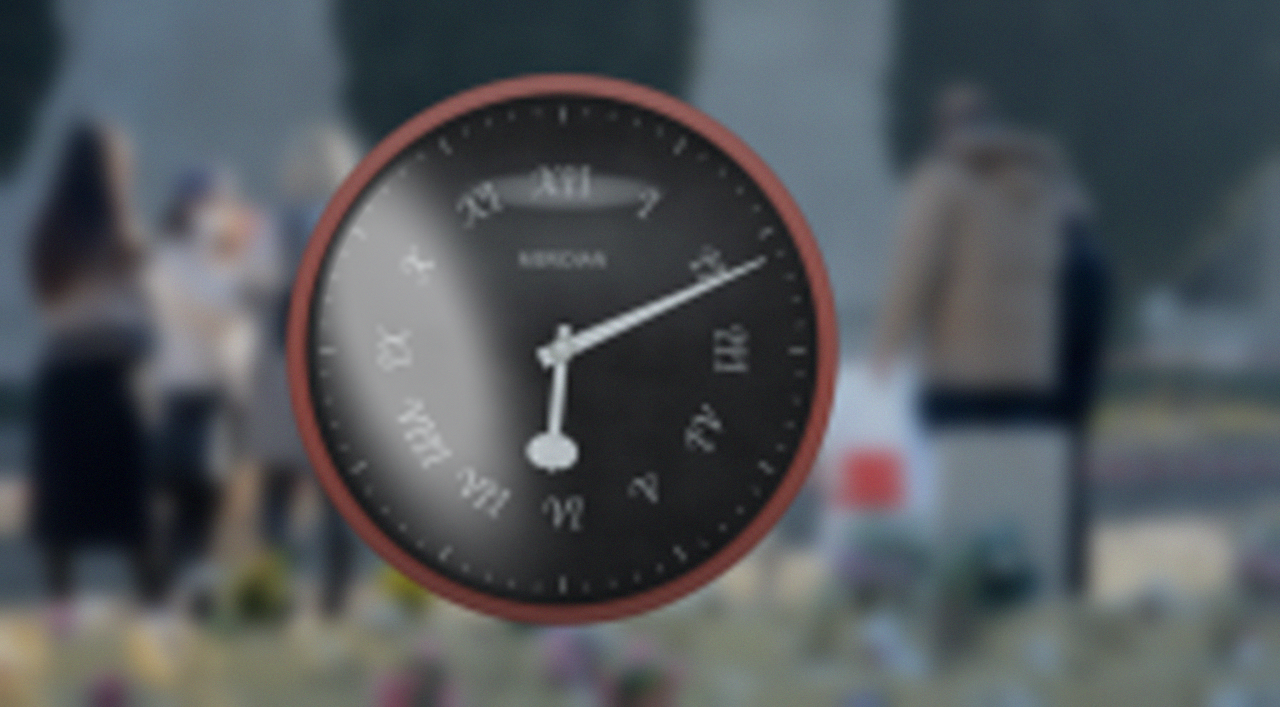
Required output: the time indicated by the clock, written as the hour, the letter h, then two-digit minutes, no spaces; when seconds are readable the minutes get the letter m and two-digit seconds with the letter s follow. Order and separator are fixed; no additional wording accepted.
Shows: 6h11
